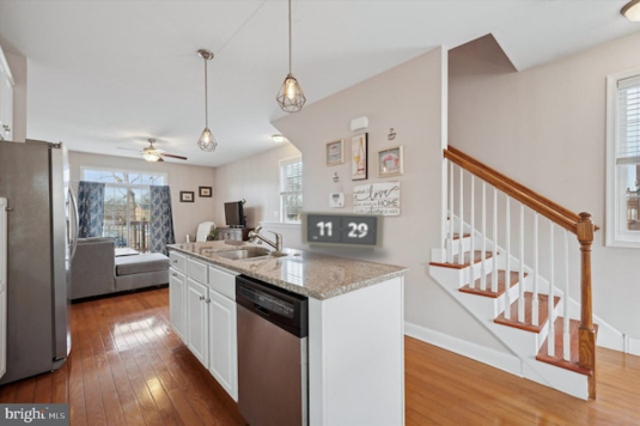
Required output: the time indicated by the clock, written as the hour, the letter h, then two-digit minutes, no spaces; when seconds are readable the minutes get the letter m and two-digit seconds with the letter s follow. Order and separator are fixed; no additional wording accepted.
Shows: 11h29
